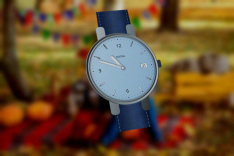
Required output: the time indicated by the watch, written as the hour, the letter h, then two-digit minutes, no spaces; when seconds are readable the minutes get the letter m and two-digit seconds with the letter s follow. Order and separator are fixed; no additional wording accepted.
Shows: 10h49
